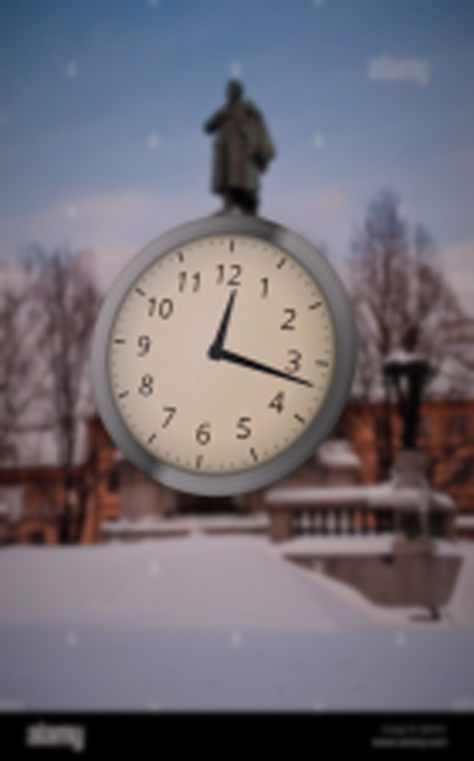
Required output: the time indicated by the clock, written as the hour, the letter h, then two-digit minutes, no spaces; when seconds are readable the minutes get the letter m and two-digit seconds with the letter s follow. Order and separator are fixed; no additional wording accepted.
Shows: 12h17
